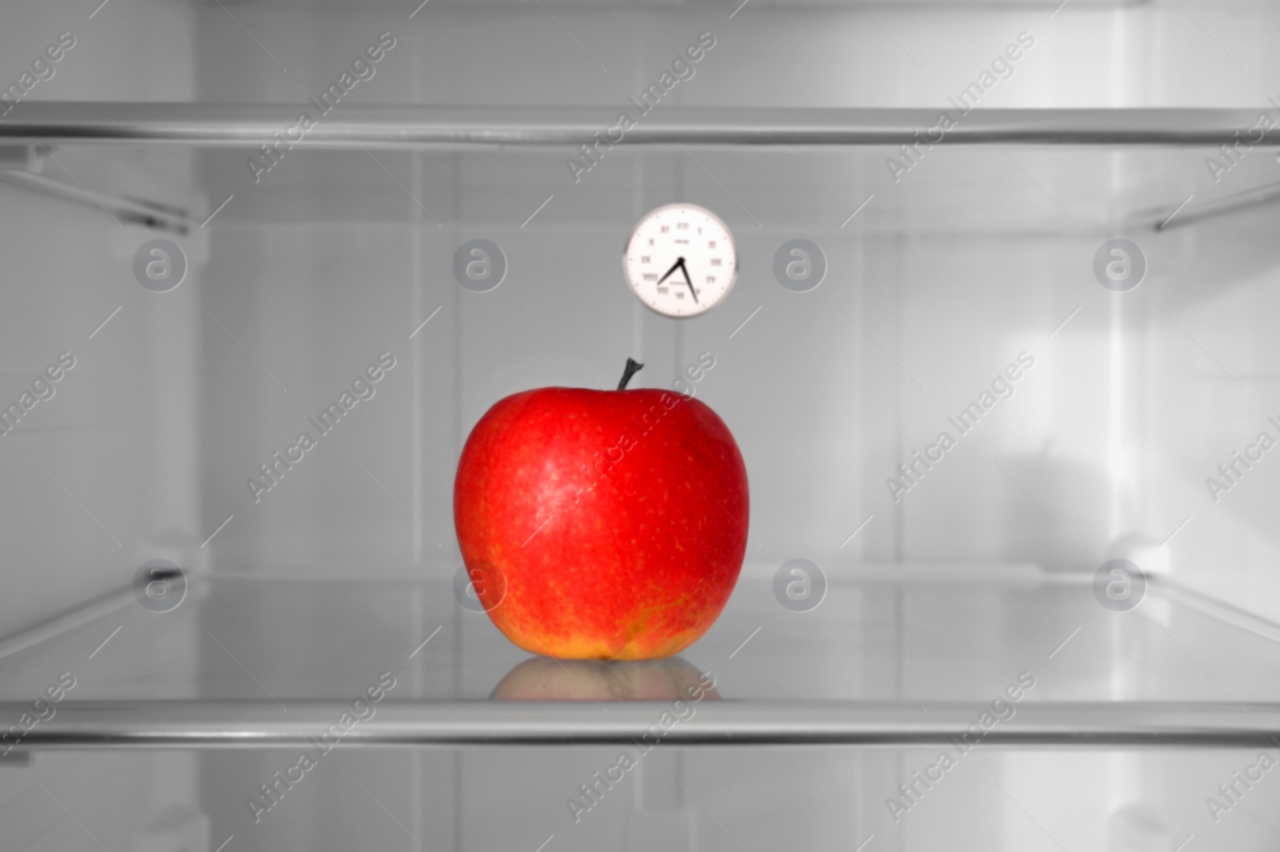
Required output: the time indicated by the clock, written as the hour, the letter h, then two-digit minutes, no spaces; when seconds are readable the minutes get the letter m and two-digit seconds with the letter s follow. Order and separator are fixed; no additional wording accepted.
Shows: 7h26
